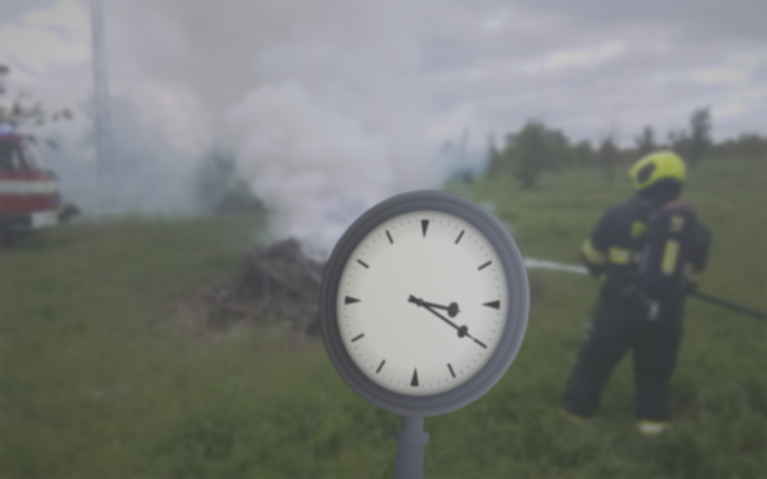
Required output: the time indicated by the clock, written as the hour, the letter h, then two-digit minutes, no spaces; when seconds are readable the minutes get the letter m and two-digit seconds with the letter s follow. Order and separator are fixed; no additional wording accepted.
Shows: 3h20
